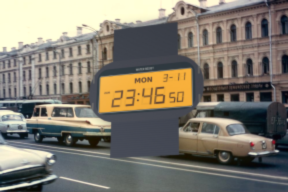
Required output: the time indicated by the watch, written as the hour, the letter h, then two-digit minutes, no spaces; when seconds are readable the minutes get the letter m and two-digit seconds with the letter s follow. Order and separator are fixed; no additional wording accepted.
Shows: 23h46m50s
